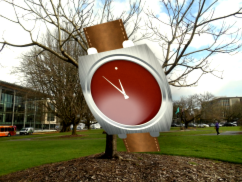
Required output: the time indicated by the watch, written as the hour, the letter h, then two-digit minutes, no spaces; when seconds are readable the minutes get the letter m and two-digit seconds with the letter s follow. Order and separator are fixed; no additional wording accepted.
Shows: 11h54
